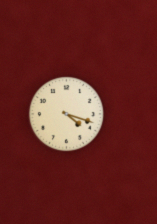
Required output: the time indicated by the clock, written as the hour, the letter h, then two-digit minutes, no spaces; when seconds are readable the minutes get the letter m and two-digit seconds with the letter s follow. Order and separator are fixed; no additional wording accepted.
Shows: 4h18
